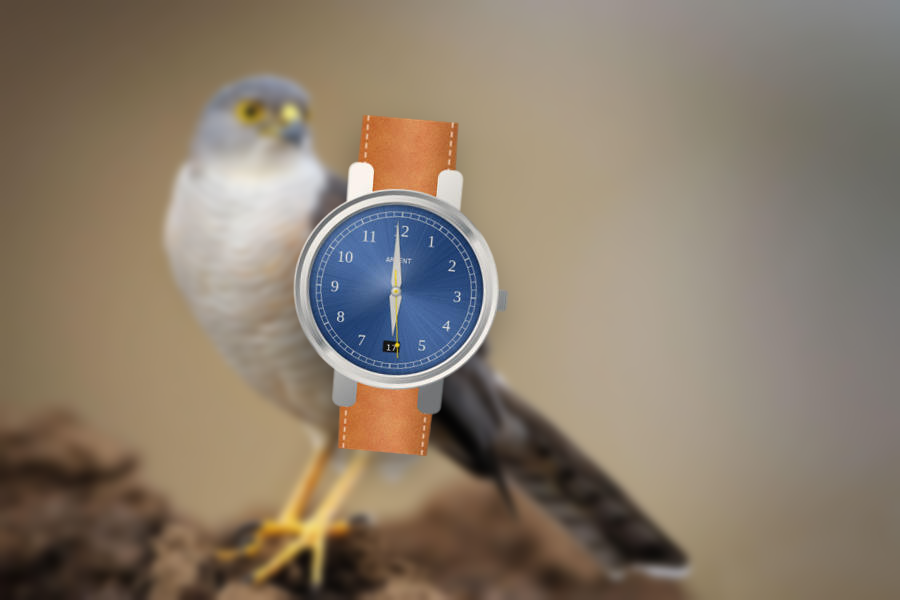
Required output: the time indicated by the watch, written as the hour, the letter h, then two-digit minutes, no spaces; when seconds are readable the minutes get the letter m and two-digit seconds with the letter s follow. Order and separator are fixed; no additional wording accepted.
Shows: 5h59m29s
